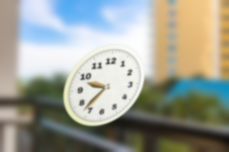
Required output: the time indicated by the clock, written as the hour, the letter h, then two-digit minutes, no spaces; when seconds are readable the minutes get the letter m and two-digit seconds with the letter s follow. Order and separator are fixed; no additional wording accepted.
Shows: 9h37
